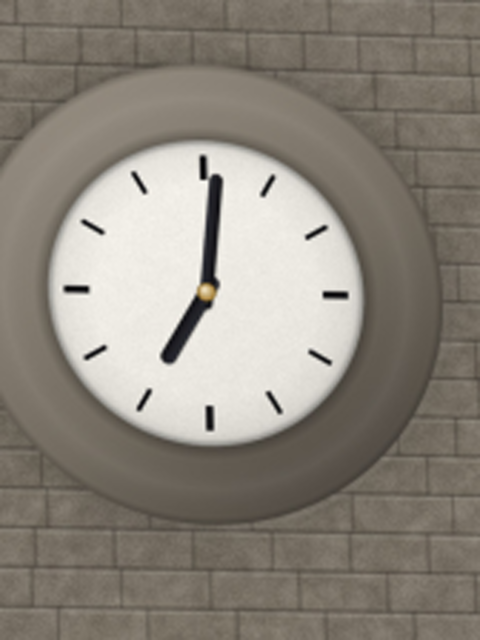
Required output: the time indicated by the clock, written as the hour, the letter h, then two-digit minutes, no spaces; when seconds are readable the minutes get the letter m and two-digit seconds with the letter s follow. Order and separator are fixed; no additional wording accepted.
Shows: 7h01
